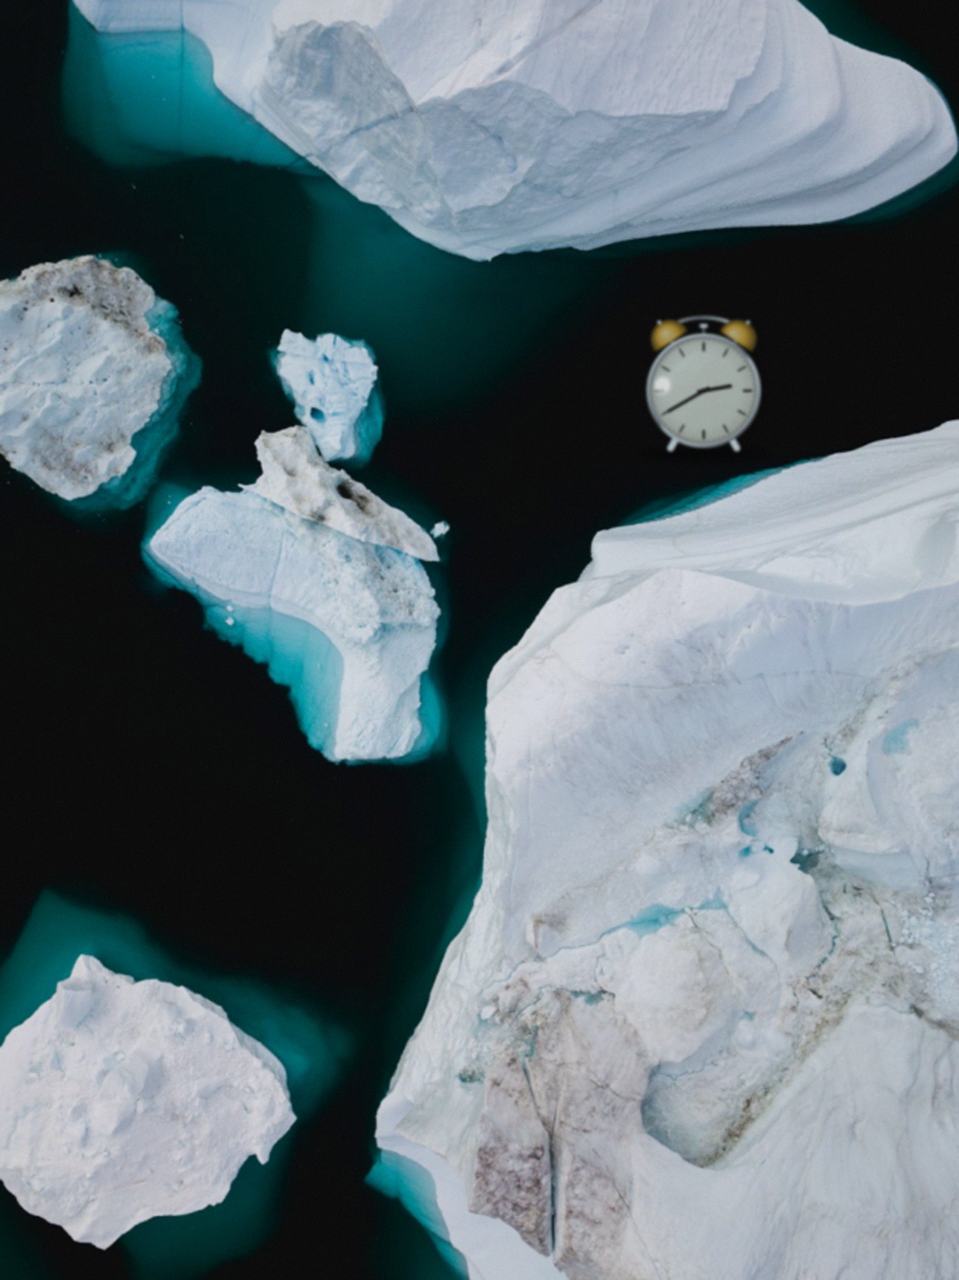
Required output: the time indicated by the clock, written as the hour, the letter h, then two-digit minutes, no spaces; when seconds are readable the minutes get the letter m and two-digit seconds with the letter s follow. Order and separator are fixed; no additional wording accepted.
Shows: 2h40
